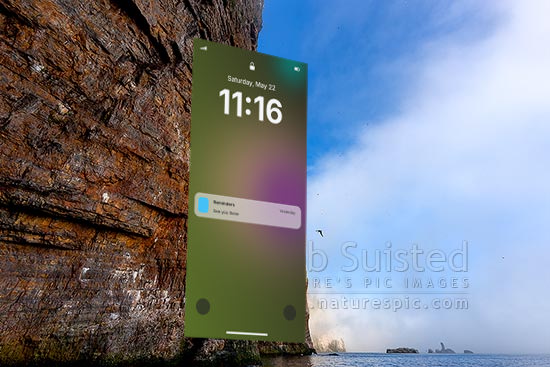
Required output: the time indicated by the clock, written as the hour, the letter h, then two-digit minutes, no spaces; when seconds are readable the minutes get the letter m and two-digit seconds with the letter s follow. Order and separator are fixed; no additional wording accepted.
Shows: 11h16
